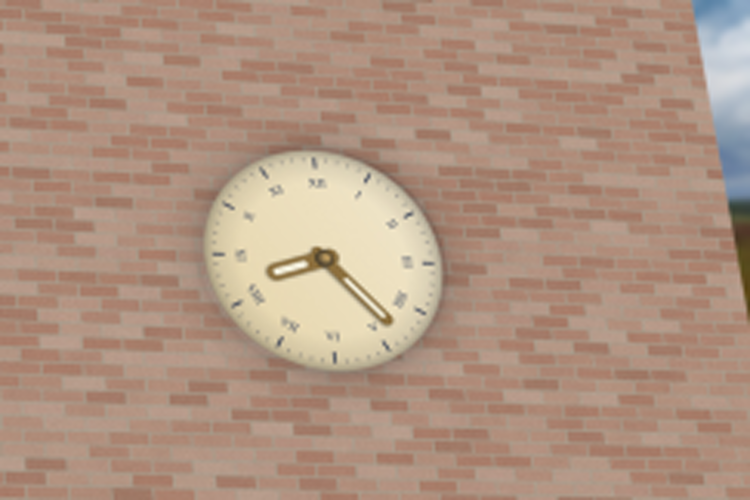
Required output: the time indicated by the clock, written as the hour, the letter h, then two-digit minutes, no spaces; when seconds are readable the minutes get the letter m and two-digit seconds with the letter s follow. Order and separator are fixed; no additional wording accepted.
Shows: 8h23
